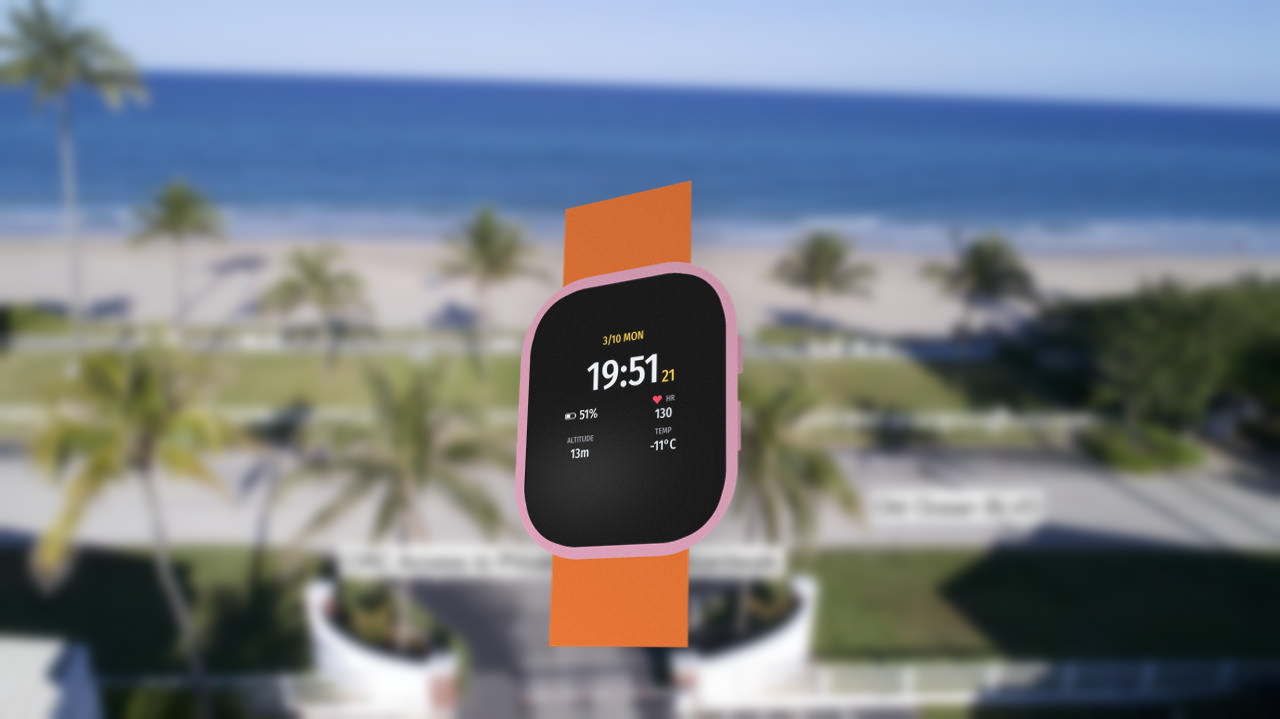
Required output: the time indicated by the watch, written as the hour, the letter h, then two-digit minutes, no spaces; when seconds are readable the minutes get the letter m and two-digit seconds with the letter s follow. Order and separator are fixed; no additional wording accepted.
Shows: 19h51m21s
